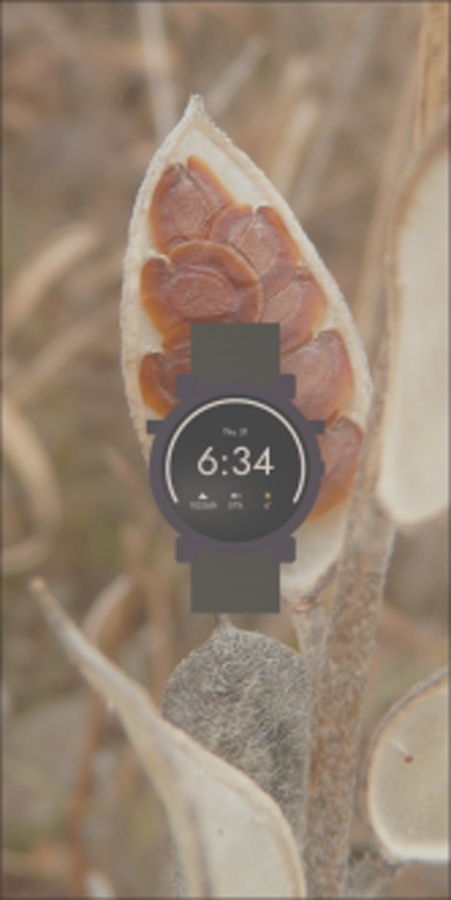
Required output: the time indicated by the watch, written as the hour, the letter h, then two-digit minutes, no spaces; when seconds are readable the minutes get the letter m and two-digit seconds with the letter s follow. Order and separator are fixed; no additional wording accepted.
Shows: 6h34
